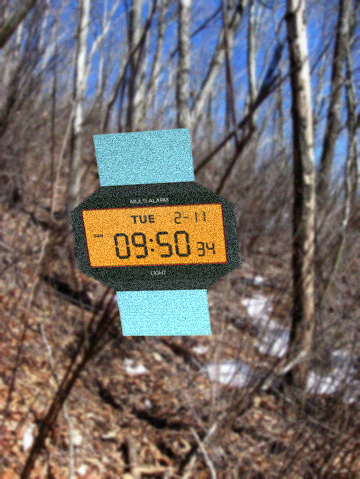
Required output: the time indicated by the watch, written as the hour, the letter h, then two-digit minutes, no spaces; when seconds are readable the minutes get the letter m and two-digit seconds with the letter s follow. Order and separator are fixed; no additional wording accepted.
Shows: 9h50m34s
